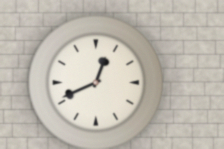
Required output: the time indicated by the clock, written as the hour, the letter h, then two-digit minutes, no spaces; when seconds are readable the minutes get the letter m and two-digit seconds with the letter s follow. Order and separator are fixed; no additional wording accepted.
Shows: 12h41
